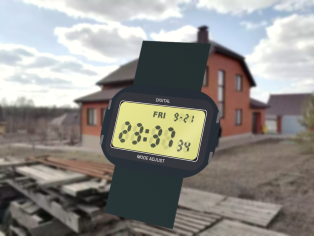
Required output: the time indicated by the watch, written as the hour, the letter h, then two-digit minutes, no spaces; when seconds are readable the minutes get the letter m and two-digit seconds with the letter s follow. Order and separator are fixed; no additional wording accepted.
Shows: 23h37m34s
